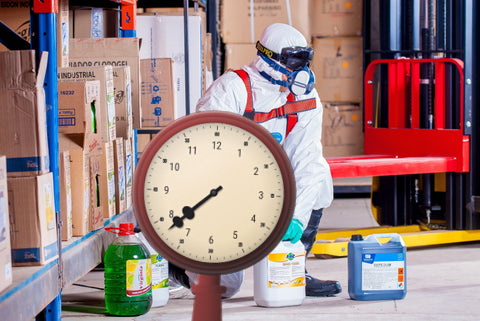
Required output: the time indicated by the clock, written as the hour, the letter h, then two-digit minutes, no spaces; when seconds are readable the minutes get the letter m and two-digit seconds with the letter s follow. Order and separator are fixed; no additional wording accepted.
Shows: 7h38
